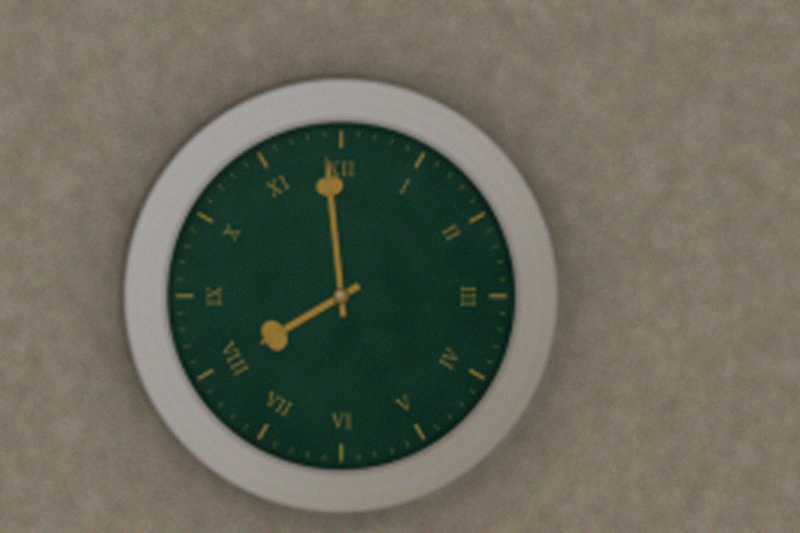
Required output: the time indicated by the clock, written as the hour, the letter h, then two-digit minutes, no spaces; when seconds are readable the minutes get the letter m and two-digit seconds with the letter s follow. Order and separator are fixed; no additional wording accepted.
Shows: 7h59
